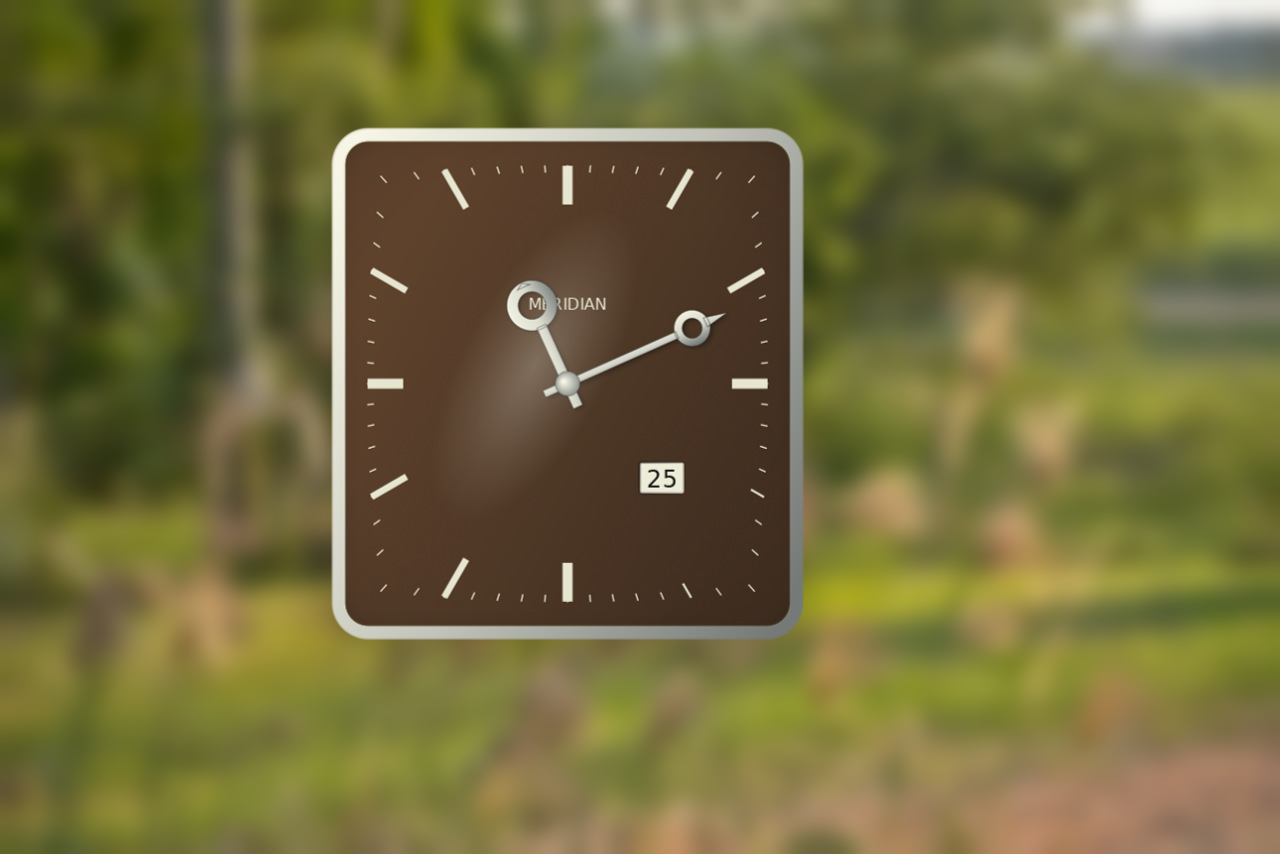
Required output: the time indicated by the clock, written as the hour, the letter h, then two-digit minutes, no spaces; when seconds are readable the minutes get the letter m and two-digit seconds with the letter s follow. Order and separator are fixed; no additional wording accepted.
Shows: 11h11
